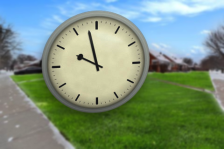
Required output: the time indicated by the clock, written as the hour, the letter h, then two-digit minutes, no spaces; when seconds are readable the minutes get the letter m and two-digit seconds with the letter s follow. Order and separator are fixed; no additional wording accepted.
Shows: 9h58
